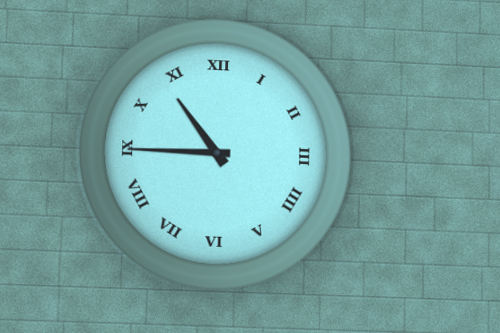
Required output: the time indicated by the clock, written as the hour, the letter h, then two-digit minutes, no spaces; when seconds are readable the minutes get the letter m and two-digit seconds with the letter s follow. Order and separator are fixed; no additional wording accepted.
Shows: 10h45
